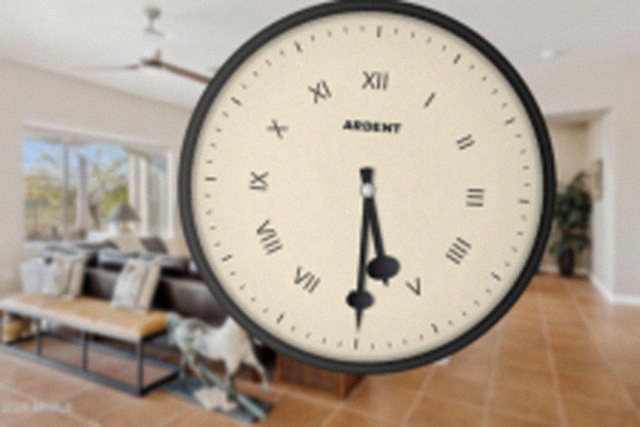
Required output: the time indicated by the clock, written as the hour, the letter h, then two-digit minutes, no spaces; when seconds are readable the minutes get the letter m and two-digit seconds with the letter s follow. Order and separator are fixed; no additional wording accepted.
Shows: 5h30
